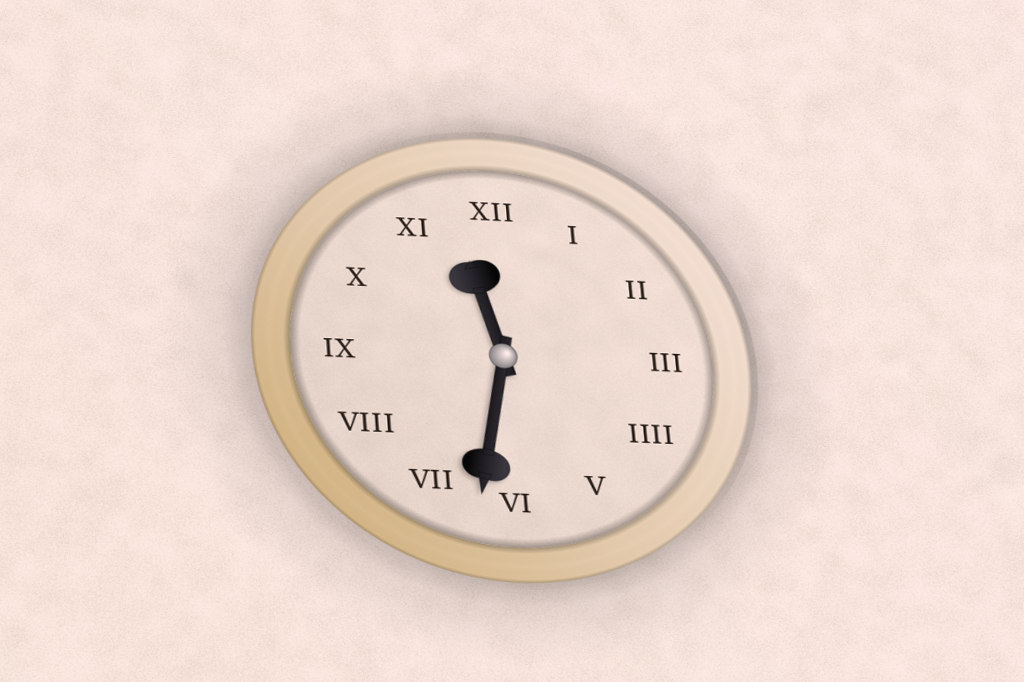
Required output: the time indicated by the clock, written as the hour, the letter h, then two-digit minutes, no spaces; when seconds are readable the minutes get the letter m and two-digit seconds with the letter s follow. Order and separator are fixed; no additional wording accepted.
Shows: 11h32
